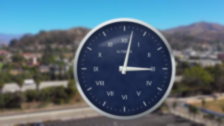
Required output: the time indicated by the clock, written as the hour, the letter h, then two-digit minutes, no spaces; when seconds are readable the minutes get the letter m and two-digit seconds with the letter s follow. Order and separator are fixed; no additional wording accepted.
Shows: 3h02
